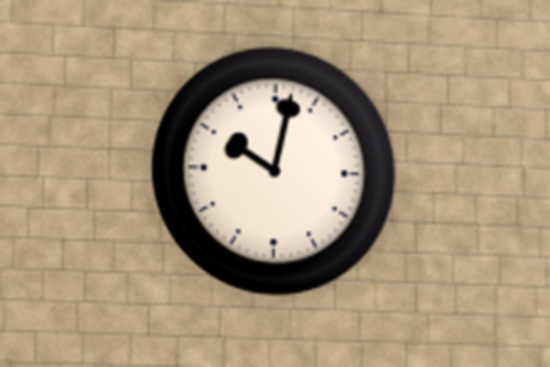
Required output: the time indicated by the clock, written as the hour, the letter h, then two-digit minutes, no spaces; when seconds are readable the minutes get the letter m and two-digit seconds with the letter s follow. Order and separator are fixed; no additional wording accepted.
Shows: 10h02
